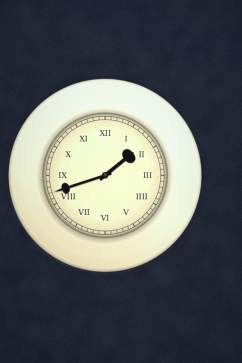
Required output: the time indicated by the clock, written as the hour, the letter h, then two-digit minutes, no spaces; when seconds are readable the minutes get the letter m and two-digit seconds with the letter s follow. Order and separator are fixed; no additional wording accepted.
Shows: 1h42
